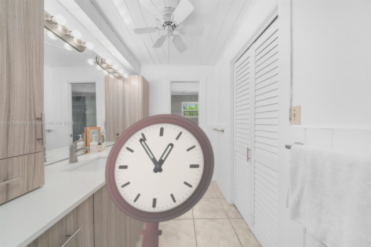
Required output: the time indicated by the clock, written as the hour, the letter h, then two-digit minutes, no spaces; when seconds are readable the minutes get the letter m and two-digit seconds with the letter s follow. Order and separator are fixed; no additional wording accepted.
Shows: 12h54
